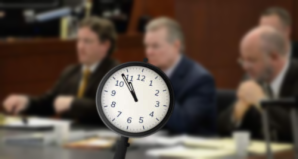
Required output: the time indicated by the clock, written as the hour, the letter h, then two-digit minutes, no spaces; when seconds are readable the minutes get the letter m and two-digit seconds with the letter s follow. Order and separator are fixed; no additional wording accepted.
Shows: 10h53
